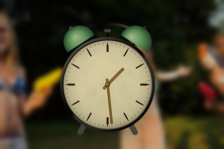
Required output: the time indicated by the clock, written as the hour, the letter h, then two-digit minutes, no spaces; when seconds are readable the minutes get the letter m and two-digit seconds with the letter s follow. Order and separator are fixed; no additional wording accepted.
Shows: 1h29
